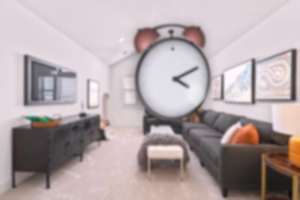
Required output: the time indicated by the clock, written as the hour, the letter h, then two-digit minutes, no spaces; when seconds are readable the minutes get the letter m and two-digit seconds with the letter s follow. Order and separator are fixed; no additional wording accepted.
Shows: 4h12
